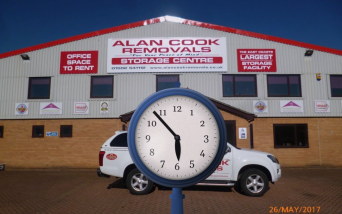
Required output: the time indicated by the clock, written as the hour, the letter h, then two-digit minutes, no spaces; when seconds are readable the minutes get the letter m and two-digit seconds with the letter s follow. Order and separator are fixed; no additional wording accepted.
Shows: 5h53
